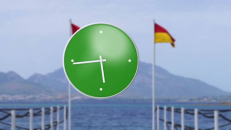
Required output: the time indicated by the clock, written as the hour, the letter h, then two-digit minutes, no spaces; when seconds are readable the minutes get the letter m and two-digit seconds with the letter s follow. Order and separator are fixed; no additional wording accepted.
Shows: 5h44
